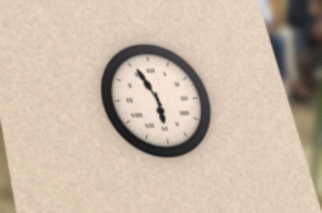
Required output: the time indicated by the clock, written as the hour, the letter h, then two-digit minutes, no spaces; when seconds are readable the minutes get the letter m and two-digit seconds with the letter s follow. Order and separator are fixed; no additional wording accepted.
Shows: 5h56
